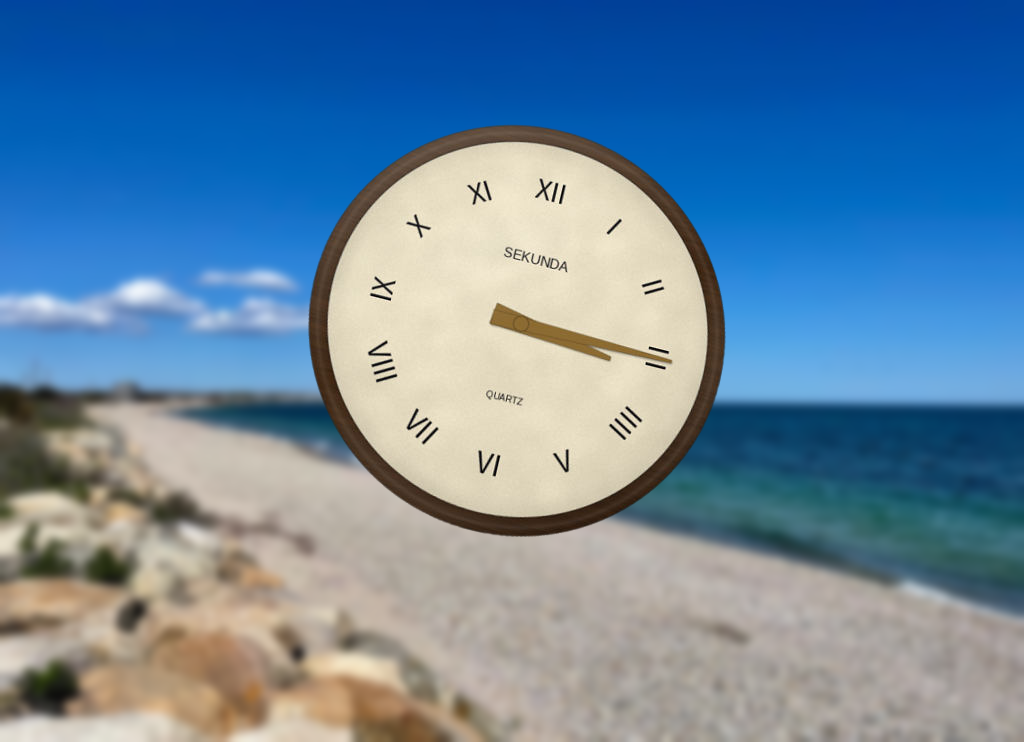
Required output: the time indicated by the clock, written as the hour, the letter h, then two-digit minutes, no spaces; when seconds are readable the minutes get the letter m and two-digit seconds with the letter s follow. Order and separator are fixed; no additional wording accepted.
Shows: 3h15
